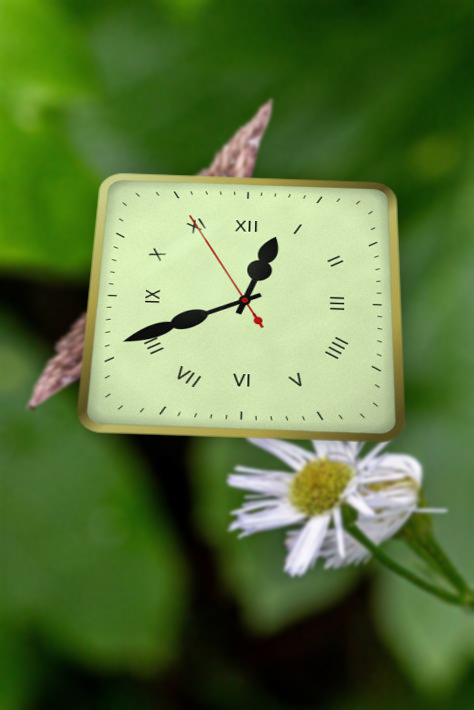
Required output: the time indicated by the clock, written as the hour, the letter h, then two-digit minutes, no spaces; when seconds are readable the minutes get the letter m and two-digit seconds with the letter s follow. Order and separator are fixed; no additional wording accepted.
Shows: 12h40m55s
